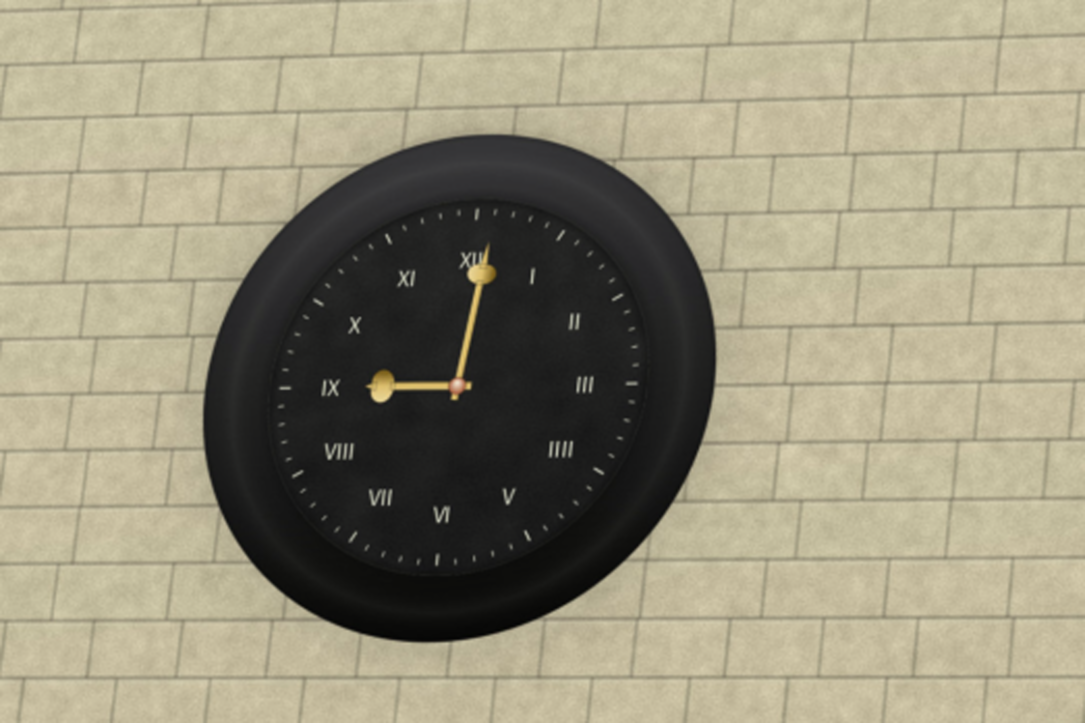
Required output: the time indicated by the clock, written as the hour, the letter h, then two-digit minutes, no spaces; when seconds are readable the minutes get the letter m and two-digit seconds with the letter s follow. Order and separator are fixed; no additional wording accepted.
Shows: 9h01
